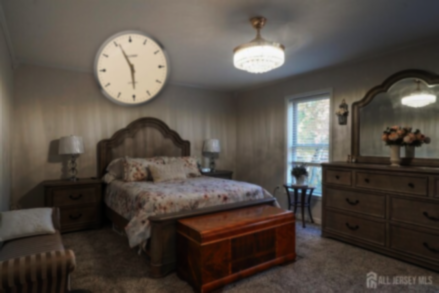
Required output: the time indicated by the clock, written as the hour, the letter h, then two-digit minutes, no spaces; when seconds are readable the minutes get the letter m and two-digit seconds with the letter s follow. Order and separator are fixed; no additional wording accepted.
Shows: 5h56
